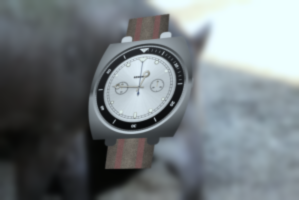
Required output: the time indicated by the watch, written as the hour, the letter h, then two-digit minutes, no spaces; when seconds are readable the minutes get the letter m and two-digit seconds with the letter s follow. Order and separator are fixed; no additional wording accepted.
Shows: 12h46
